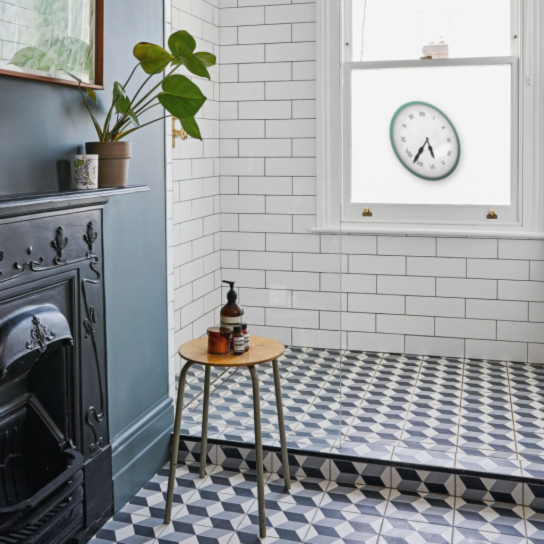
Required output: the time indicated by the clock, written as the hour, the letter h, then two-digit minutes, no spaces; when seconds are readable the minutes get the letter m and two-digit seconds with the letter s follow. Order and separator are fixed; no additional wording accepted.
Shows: 5h37
